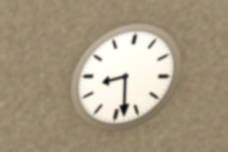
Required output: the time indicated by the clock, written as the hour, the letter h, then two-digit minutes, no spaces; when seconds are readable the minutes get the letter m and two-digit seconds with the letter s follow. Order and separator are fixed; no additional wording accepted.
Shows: 8h28
